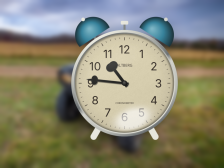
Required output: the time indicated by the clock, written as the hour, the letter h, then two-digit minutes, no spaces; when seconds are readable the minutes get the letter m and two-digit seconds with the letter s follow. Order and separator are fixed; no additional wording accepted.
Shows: 10h46
